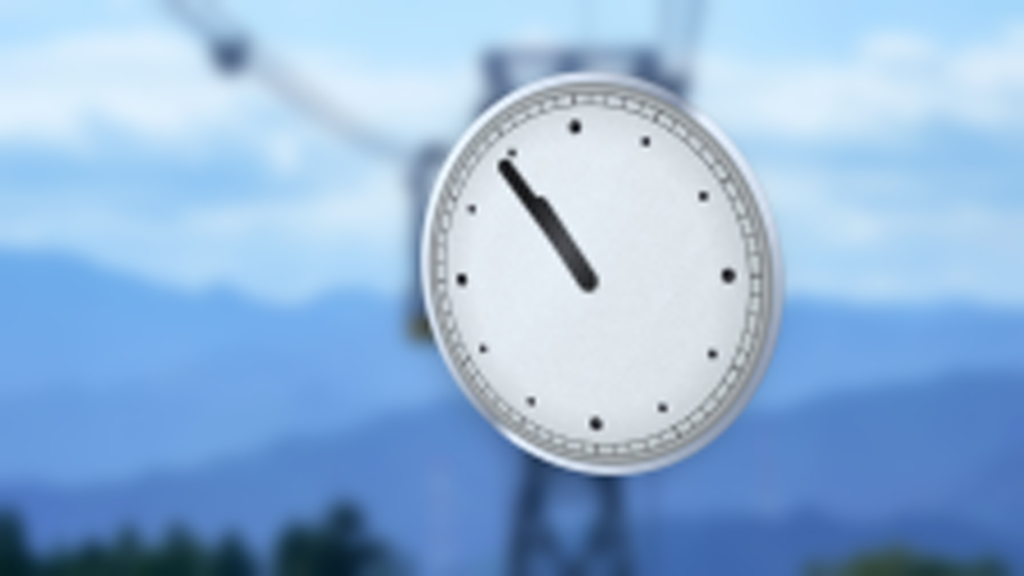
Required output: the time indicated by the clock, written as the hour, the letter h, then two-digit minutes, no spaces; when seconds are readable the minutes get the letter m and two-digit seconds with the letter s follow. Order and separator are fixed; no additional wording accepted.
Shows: 10h54
